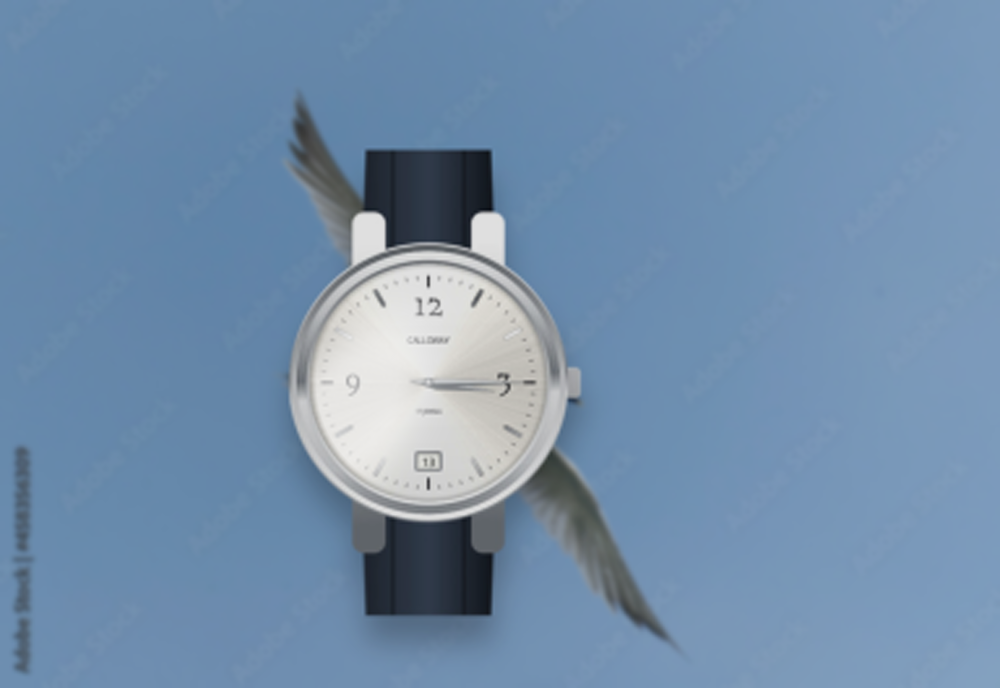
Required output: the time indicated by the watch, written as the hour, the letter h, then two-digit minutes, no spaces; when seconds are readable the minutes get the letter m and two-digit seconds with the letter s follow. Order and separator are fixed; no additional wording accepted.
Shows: 3h15
